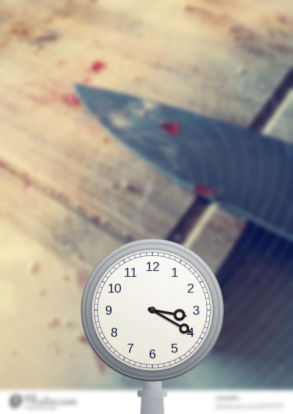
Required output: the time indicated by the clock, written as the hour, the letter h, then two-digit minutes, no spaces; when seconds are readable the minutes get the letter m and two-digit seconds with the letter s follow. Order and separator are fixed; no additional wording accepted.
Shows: 3h20
